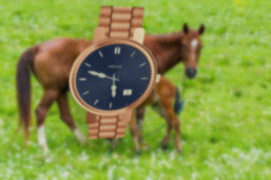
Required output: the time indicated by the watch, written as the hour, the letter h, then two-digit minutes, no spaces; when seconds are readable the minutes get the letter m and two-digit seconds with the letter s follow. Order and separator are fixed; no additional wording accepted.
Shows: 5h48
